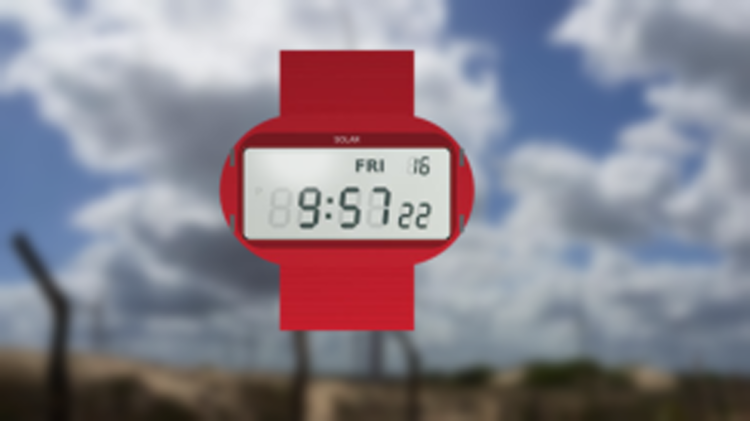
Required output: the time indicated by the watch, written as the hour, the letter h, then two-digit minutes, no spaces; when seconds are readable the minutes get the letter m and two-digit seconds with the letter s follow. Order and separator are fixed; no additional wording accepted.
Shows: 9h57m22s
